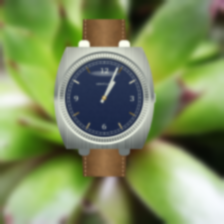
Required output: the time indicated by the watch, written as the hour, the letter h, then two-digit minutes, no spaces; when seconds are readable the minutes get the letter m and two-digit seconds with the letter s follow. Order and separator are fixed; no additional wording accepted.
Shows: 1h04
